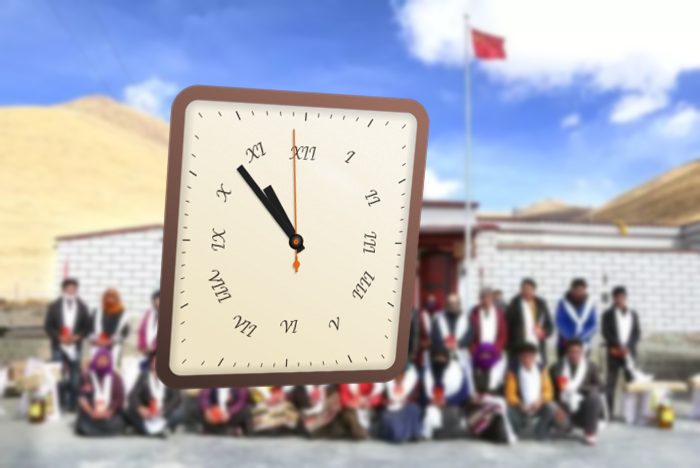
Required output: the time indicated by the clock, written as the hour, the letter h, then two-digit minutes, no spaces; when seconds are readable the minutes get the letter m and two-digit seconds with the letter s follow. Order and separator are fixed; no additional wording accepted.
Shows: 10h52m59s
